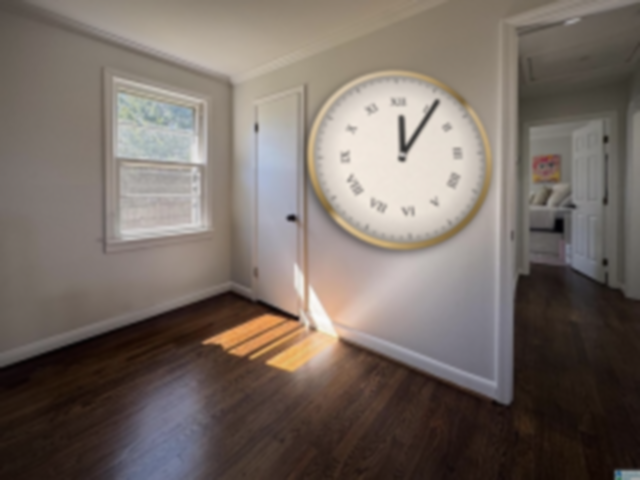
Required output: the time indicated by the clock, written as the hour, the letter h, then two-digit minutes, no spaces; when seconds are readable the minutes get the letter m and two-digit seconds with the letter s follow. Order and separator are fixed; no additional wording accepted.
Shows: 12h06
